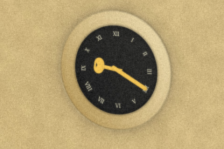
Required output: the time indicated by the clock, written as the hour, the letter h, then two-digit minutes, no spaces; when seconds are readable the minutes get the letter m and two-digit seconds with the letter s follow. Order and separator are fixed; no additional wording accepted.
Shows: 9h20
